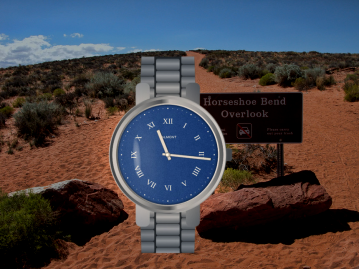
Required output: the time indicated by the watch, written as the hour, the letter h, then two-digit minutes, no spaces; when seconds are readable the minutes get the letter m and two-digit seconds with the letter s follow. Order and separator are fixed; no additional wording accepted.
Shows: 11h16
